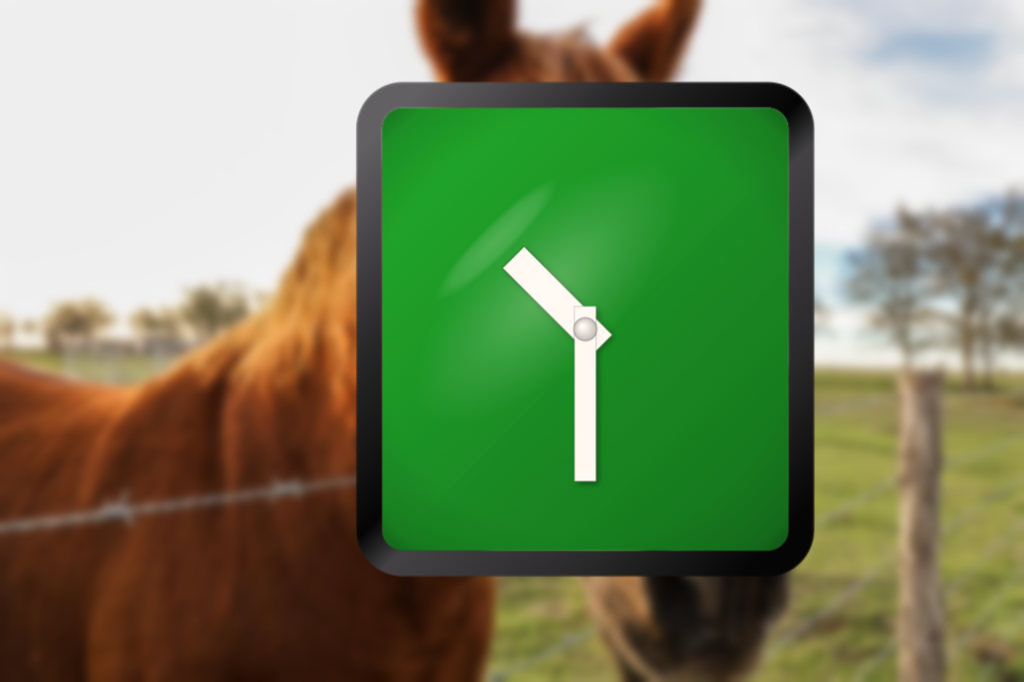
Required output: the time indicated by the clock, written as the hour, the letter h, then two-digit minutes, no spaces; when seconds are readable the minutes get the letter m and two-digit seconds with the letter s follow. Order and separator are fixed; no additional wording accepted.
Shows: 10h30
